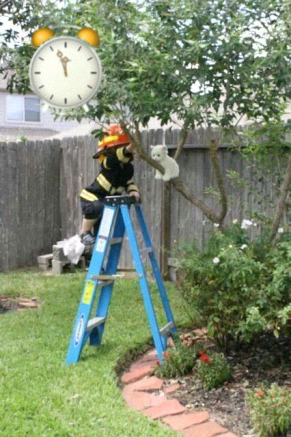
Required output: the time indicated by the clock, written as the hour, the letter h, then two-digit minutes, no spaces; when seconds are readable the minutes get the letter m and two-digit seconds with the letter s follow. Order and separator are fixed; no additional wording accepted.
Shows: 11h57
